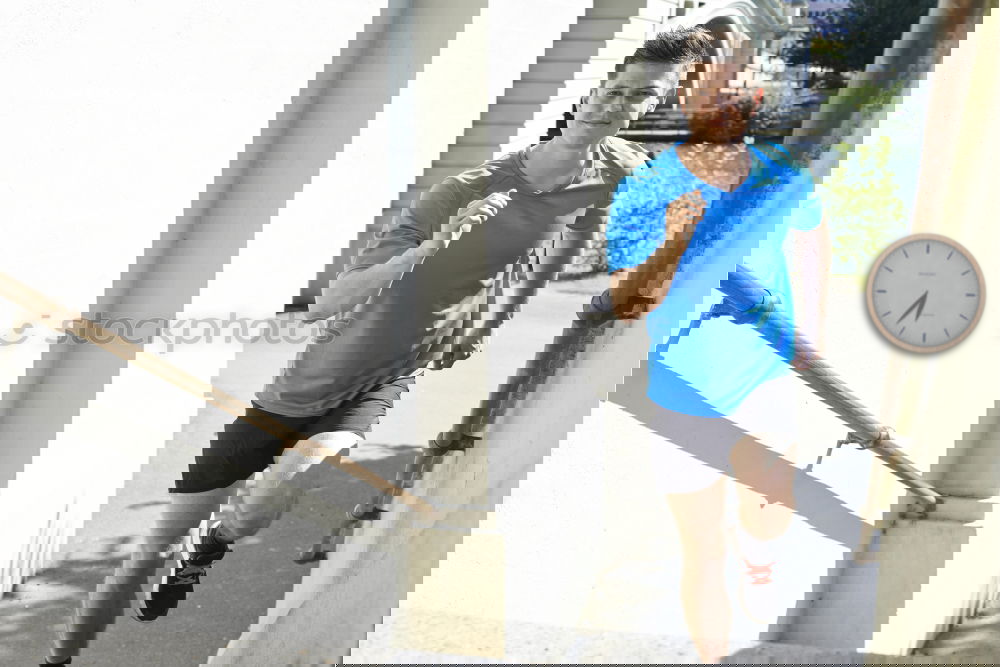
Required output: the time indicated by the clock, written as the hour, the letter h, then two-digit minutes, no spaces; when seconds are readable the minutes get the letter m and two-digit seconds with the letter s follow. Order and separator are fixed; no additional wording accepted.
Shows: 6h37
